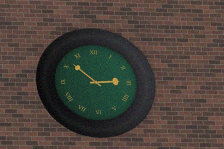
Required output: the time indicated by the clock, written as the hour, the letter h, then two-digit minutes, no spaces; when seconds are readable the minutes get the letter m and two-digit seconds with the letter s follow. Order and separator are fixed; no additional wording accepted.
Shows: 2h52
